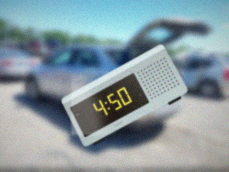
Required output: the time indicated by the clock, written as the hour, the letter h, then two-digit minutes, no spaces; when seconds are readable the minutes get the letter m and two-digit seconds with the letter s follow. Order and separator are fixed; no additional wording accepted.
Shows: 4h50
